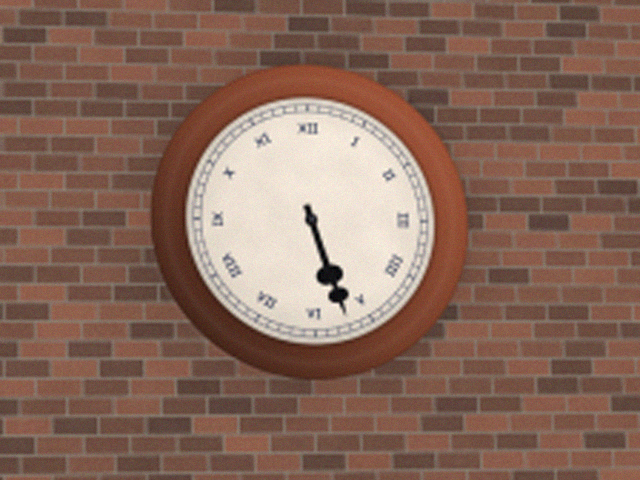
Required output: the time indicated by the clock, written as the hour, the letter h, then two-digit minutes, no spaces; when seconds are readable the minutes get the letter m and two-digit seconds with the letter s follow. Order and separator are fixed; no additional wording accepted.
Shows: 5h27
